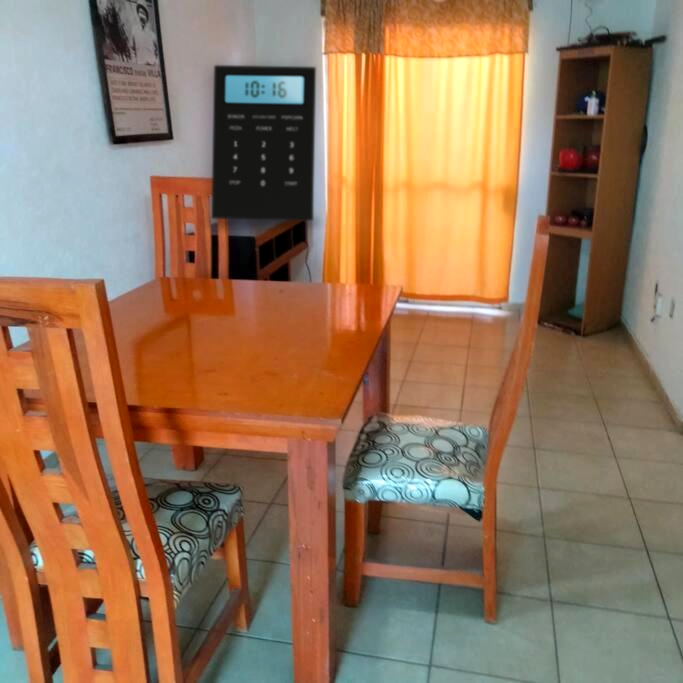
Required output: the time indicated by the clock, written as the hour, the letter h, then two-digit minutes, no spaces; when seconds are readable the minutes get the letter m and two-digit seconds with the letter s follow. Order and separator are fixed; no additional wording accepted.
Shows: 10h16
